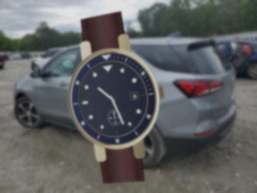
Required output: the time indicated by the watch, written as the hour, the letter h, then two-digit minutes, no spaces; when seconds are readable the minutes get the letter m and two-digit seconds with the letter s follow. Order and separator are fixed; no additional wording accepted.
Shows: 10h27
